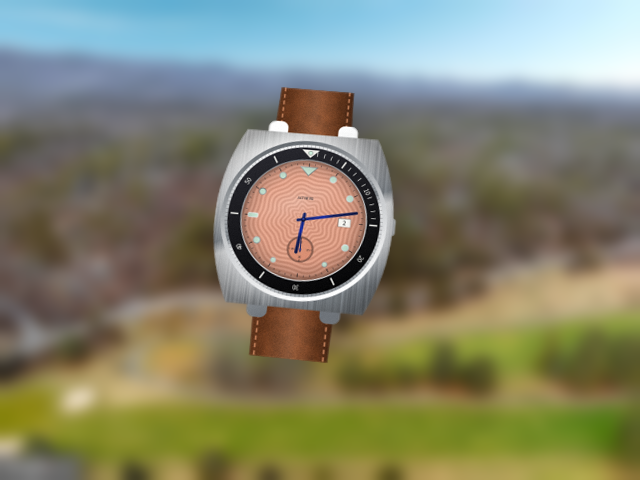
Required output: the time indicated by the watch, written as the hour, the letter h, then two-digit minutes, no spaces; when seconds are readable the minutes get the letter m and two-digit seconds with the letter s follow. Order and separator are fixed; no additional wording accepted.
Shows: 6h13
